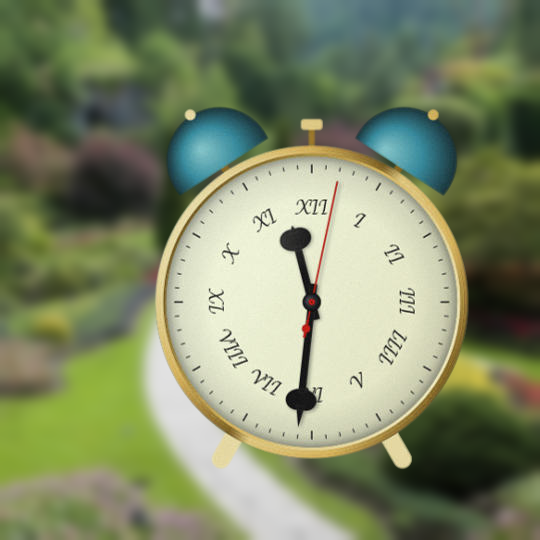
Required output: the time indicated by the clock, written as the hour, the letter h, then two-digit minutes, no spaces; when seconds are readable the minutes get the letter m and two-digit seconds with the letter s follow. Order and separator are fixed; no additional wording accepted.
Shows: 11h31m02s
